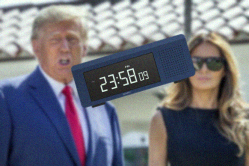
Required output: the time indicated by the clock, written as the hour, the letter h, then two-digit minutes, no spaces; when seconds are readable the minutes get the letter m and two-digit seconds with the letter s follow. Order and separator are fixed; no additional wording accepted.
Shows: 23h58m09s
